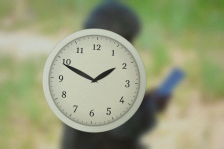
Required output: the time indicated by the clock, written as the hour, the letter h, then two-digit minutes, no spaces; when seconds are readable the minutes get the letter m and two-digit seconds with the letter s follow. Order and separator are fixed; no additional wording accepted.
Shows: 1h49
